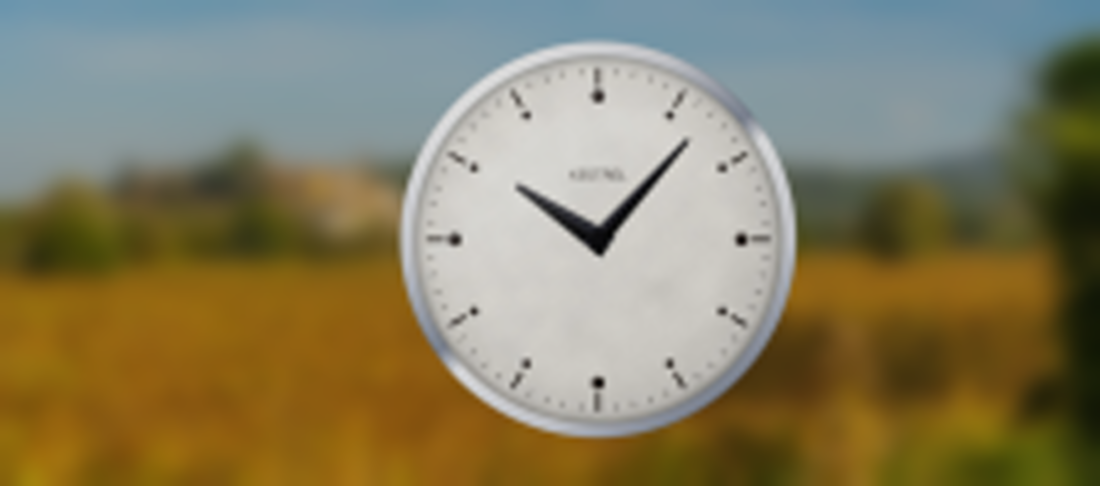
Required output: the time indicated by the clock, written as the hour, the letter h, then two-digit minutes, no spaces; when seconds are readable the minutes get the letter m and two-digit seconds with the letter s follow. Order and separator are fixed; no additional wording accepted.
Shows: 10h07
